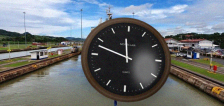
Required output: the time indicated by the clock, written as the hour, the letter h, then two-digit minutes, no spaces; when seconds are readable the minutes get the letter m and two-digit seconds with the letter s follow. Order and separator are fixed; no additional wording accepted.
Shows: 11h48
